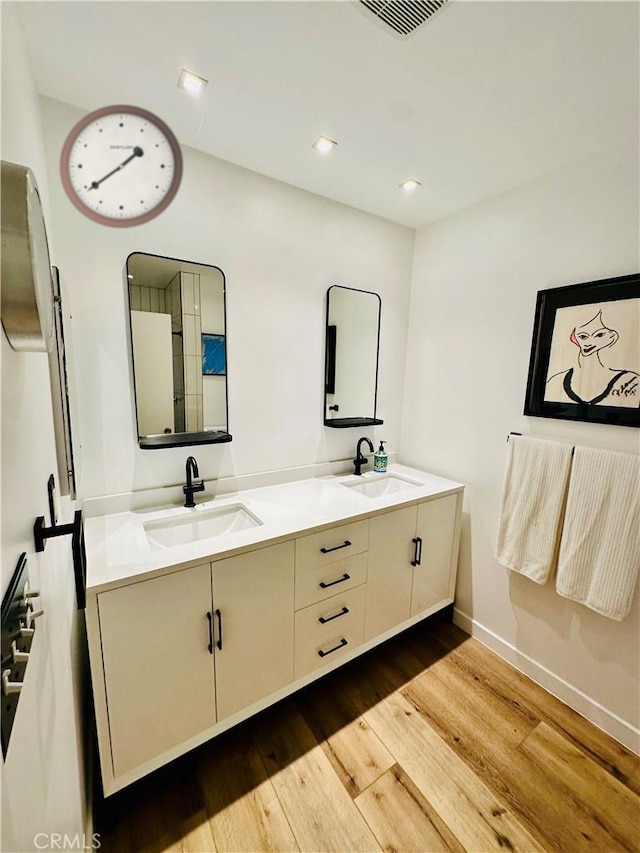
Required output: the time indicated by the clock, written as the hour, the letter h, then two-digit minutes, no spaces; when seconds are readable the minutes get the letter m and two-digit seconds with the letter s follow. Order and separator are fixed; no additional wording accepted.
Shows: 1h39
